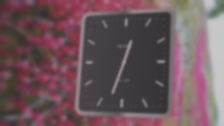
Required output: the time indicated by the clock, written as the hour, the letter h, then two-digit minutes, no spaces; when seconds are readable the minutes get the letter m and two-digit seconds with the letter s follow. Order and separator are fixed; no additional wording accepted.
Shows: 12h33
